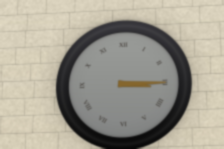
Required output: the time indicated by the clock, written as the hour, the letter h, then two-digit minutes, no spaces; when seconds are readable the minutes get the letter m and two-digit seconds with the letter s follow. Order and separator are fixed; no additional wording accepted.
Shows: 3h15
